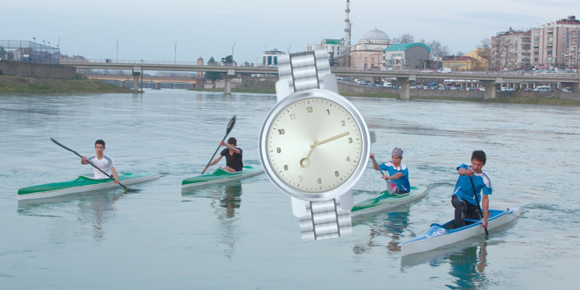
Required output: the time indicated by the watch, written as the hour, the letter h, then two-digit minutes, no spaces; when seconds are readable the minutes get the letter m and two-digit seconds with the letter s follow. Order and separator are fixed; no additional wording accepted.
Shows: 7h13
